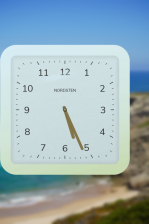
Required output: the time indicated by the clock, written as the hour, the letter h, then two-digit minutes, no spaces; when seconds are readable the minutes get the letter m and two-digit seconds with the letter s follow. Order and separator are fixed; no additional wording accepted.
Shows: 5h26
